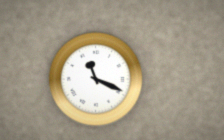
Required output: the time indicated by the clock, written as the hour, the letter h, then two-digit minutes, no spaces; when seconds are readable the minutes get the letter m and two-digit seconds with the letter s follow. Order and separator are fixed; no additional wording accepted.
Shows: 11h19
